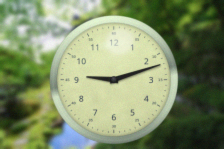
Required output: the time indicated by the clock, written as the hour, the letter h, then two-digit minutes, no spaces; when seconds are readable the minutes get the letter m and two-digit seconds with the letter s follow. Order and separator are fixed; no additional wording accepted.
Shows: 9h12
